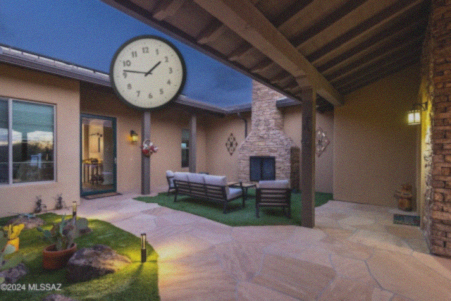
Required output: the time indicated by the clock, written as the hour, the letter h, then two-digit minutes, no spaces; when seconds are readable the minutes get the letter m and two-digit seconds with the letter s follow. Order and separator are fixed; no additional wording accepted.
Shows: 1h47
